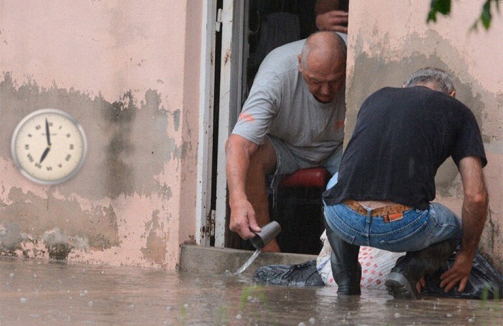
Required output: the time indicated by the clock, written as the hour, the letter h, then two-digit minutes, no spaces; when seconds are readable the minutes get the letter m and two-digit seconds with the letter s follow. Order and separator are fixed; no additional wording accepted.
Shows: 6h59
